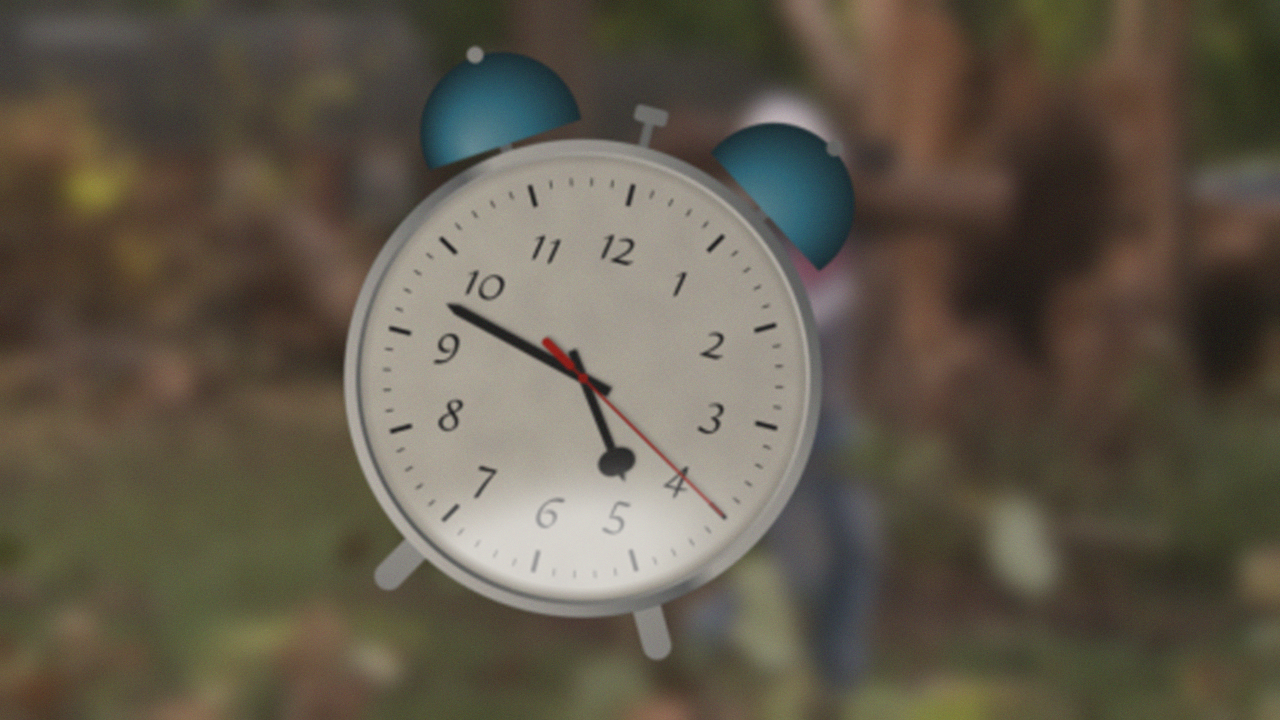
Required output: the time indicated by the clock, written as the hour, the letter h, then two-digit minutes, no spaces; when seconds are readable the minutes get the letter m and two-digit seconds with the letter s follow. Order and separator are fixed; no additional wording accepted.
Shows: 4h47m20s
